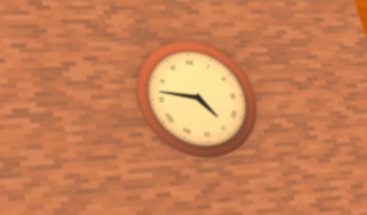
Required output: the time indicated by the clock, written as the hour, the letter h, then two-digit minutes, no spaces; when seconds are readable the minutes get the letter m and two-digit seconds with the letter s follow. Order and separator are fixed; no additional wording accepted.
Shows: 4h47
